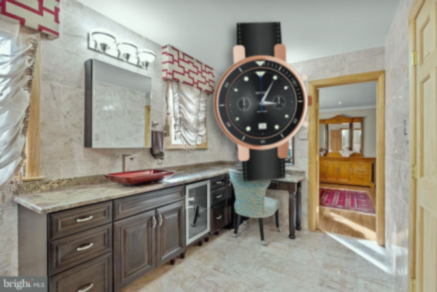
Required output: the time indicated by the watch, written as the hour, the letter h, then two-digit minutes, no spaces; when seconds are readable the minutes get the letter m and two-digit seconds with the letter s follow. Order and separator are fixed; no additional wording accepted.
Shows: 3h05
